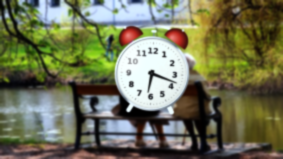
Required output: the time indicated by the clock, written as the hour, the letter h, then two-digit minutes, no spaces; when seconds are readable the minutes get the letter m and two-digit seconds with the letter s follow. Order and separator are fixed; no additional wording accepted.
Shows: 6h18
